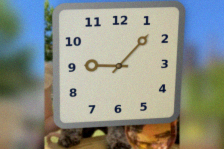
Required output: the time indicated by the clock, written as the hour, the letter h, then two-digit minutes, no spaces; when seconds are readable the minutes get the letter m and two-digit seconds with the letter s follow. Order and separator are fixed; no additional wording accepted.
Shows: 9h07
